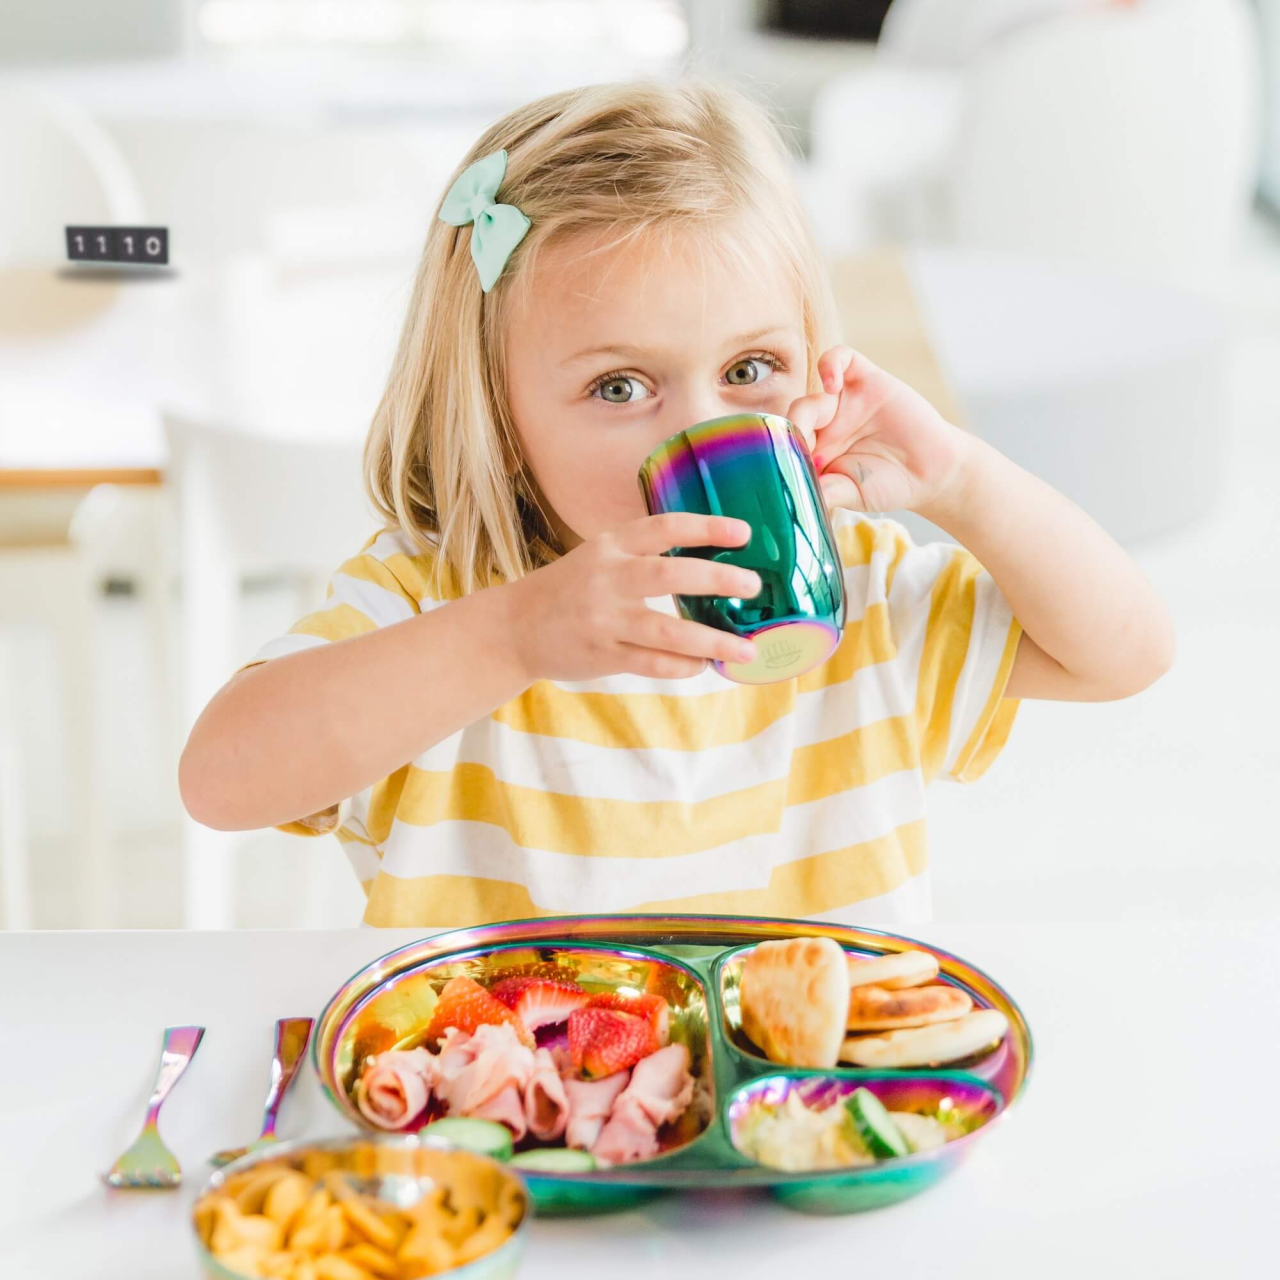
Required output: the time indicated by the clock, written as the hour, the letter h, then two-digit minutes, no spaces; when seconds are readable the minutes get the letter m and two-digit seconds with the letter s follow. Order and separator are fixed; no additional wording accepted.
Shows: 11h10
